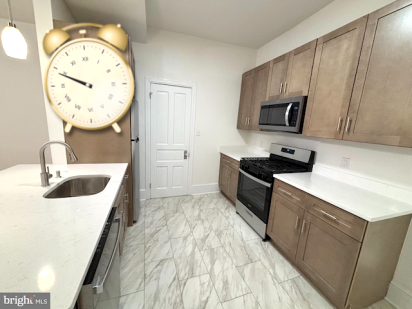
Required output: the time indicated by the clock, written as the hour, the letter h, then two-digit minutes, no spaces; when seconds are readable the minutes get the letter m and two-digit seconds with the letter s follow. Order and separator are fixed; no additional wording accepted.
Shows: 9h49
